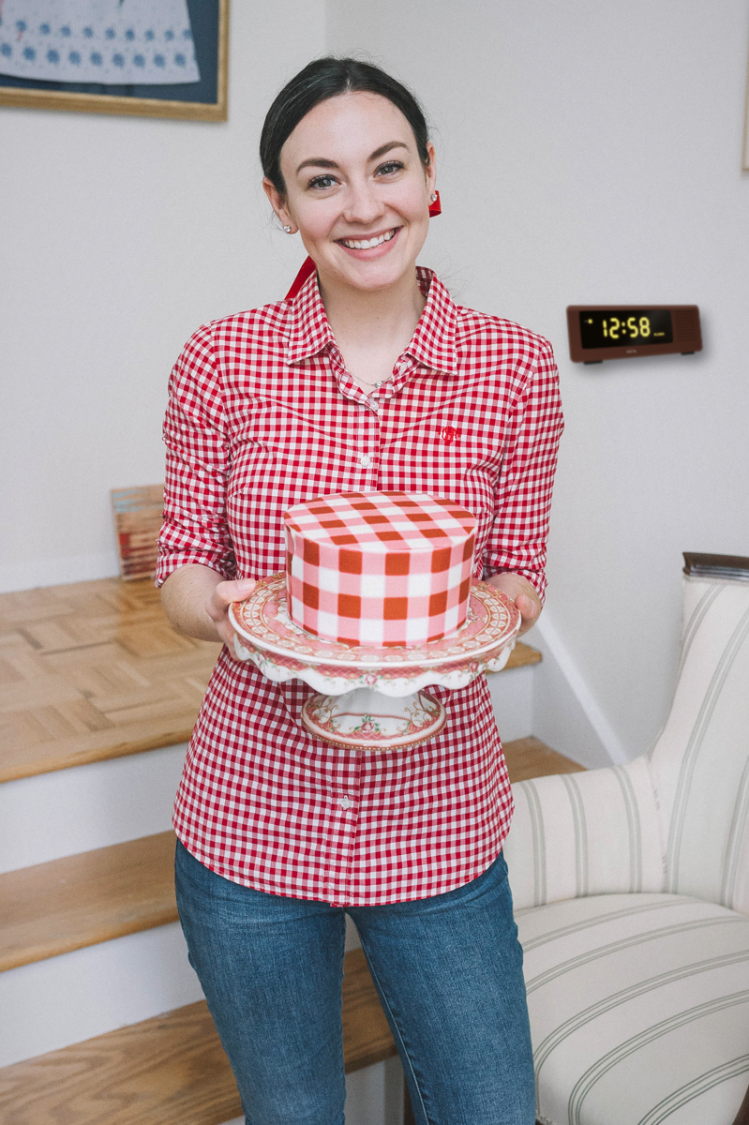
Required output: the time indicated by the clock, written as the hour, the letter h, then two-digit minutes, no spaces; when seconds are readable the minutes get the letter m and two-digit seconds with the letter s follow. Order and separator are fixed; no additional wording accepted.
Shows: 12h58
